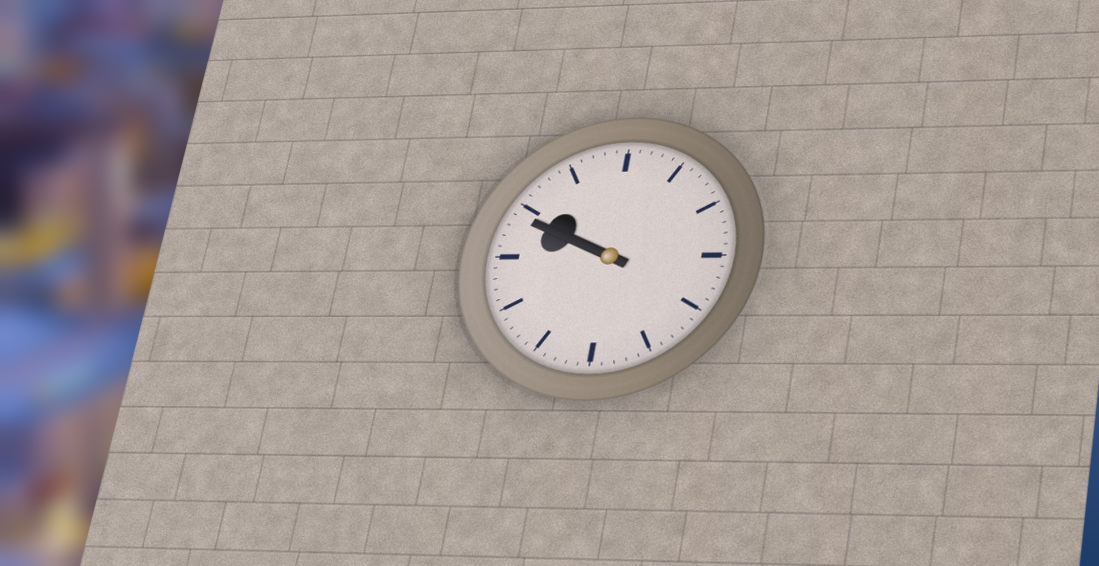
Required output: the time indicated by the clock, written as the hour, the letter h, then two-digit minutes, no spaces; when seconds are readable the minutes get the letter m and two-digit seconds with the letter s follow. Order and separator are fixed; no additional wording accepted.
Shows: 9h49
